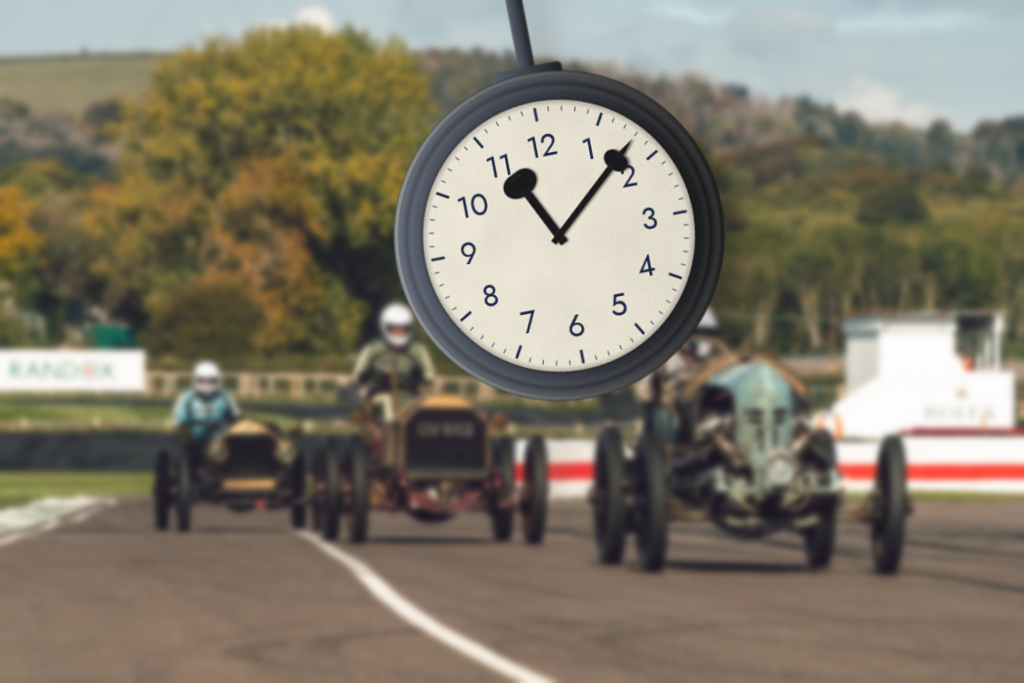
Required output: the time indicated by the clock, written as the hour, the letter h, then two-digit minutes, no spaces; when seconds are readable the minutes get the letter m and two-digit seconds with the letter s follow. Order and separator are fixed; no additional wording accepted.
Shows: 11h08
